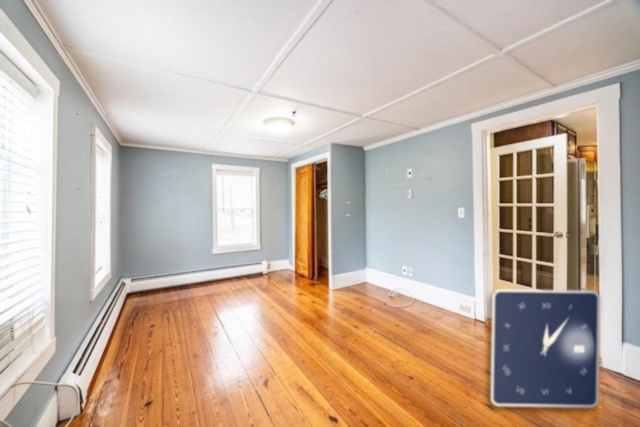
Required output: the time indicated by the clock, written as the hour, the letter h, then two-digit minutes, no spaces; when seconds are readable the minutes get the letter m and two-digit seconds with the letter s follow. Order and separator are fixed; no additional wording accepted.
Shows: 12h06
